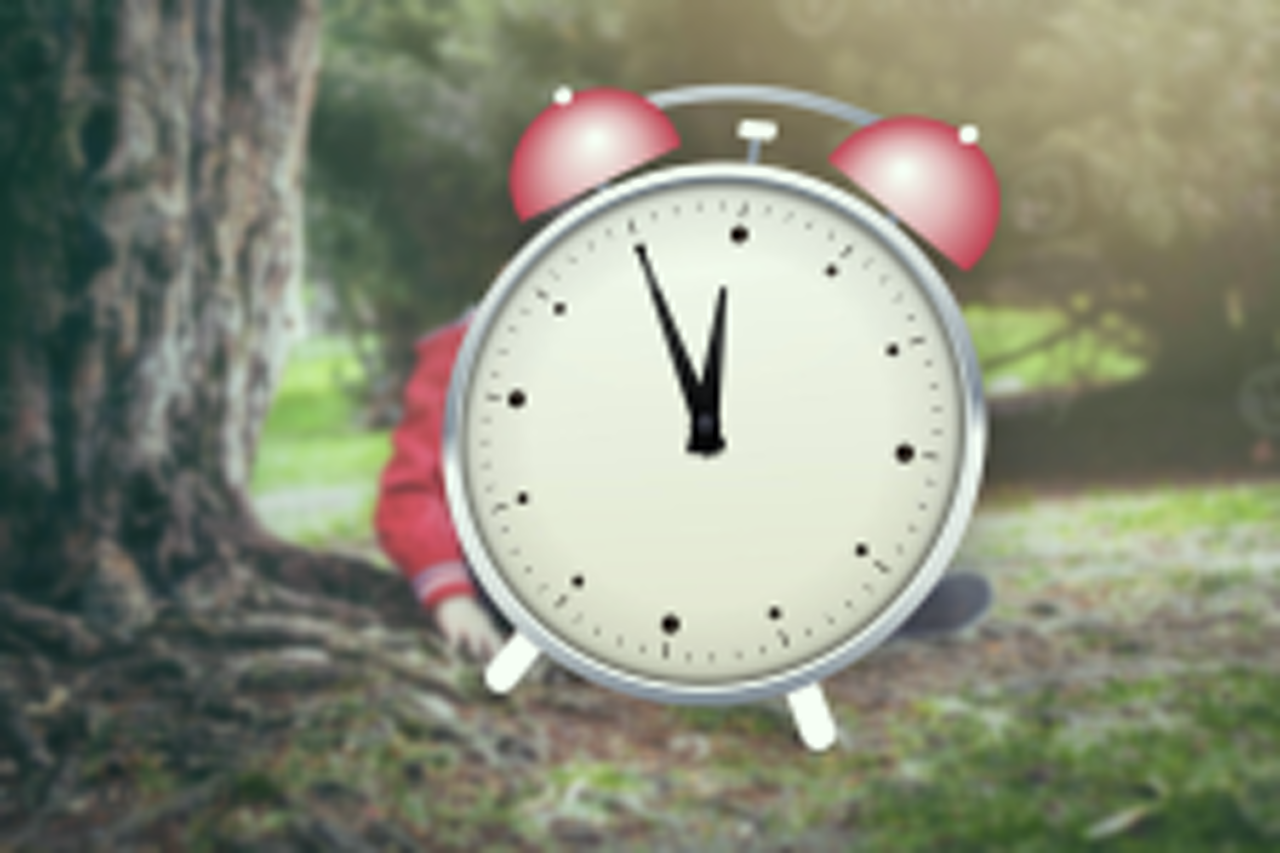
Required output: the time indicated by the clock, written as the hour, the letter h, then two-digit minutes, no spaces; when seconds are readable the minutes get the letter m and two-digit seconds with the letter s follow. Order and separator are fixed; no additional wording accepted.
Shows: 11h55
